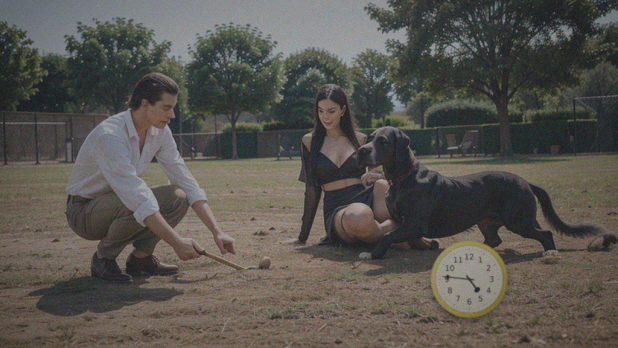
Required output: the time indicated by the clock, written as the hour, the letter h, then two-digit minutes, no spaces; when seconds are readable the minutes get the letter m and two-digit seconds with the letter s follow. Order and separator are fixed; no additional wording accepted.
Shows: 4h46
